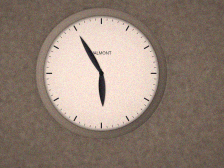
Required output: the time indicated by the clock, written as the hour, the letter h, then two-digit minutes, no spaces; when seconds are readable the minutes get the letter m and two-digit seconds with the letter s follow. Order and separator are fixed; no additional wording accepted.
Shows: 5h55
